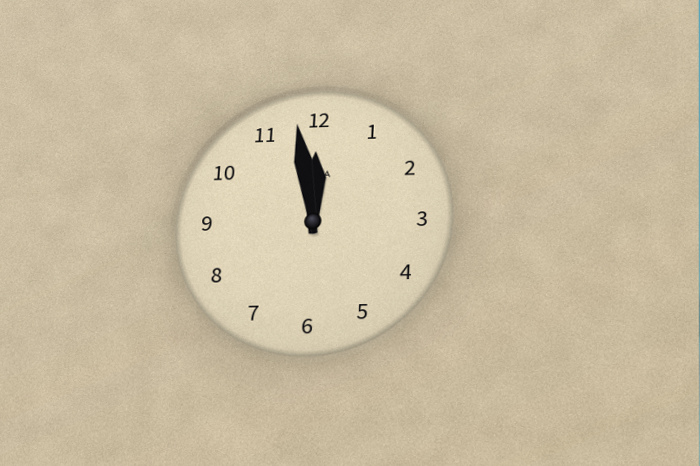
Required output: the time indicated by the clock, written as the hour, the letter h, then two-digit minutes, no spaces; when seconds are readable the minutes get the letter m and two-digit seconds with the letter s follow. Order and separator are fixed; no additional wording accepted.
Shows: 11h58
